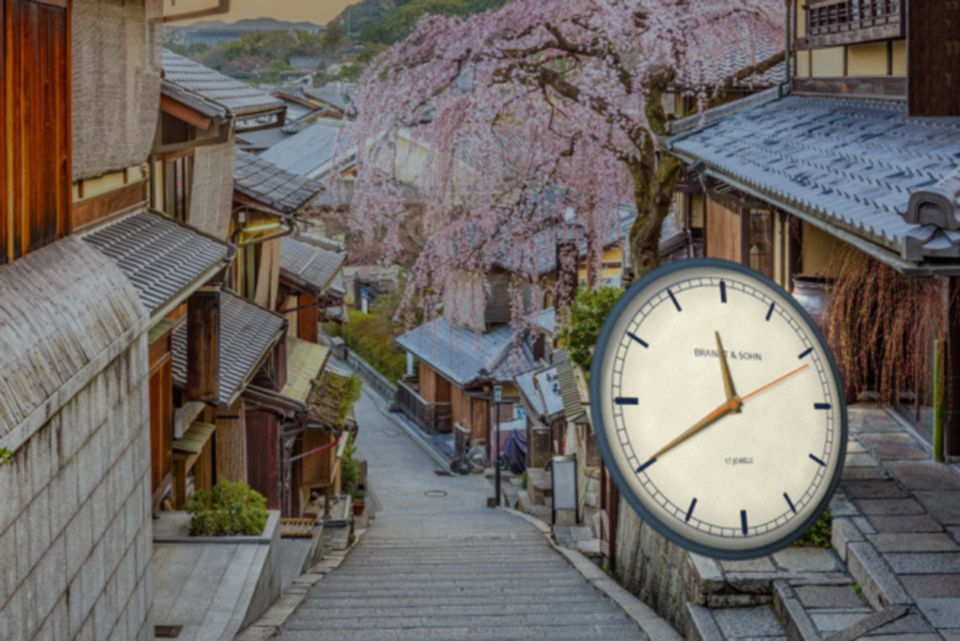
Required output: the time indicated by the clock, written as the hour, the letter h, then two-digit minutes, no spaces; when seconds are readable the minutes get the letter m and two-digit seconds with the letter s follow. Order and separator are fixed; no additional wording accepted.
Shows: 11h40m11s
